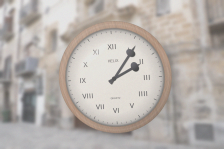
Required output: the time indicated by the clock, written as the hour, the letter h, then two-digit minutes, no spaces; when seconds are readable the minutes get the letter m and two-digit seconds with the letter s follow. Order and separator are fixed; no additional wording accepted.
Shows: 2h06
